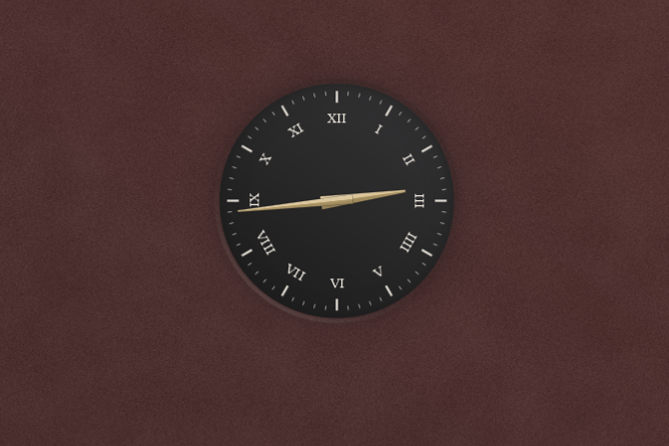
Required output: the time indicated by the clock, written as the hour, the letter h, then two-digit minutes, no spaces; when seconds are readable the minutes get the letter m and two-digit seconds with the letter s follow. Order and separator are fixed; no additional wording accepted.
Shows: 2h44
